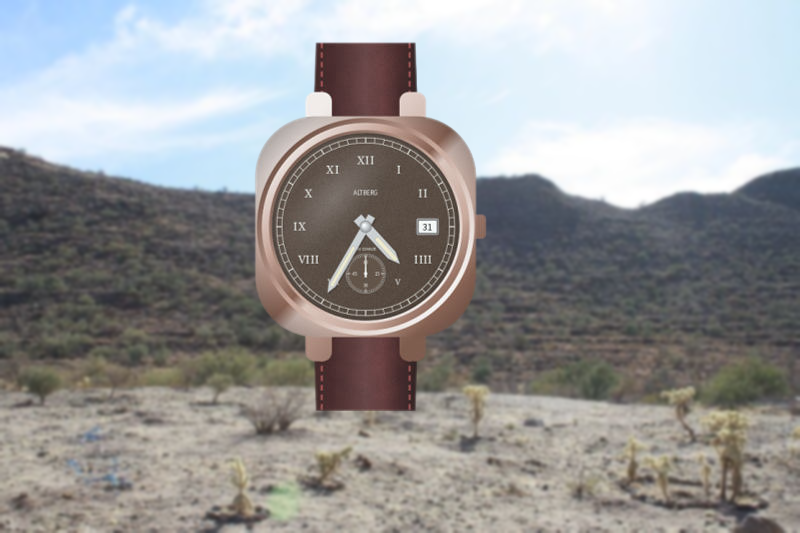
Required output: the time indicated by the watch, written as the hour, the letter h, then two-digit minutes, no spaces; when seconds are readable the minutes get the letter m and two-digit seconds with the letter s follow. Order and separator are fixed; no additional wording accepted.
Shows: 4h35
